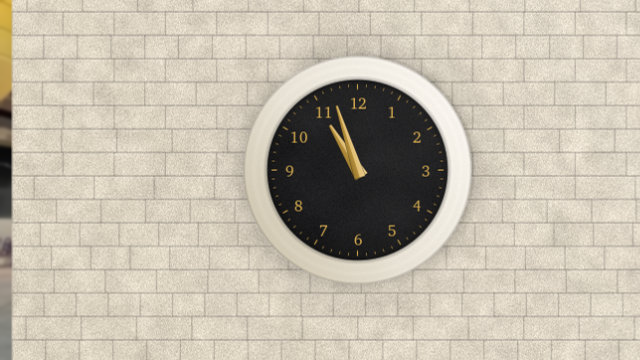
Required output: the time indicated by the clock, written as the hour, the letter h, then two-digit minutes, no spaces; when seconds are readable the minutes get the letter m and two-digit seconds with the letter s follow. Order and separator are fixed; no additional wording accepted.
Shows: 10h57
